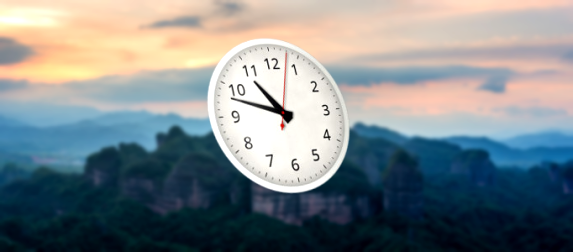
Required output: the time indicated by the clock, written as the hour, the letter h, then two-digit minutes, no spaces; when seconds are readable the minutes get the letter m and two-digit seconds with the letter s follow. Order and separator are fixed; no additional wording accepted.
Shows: 10h48m03s
